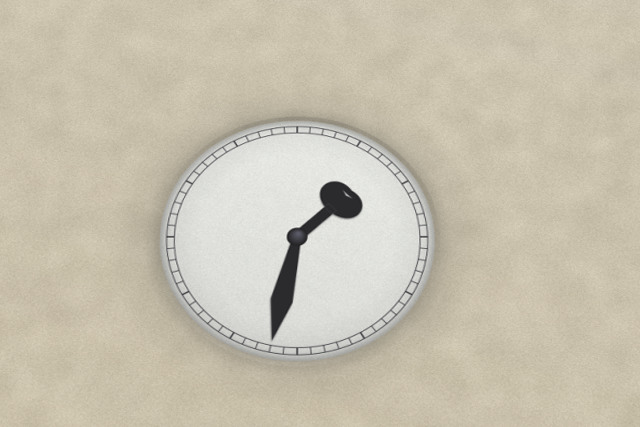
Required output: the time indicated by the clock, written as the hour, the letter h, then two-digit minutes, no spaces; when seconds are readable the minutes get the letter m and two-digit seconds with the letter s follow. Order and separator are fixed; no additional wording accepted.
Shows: 1h32
